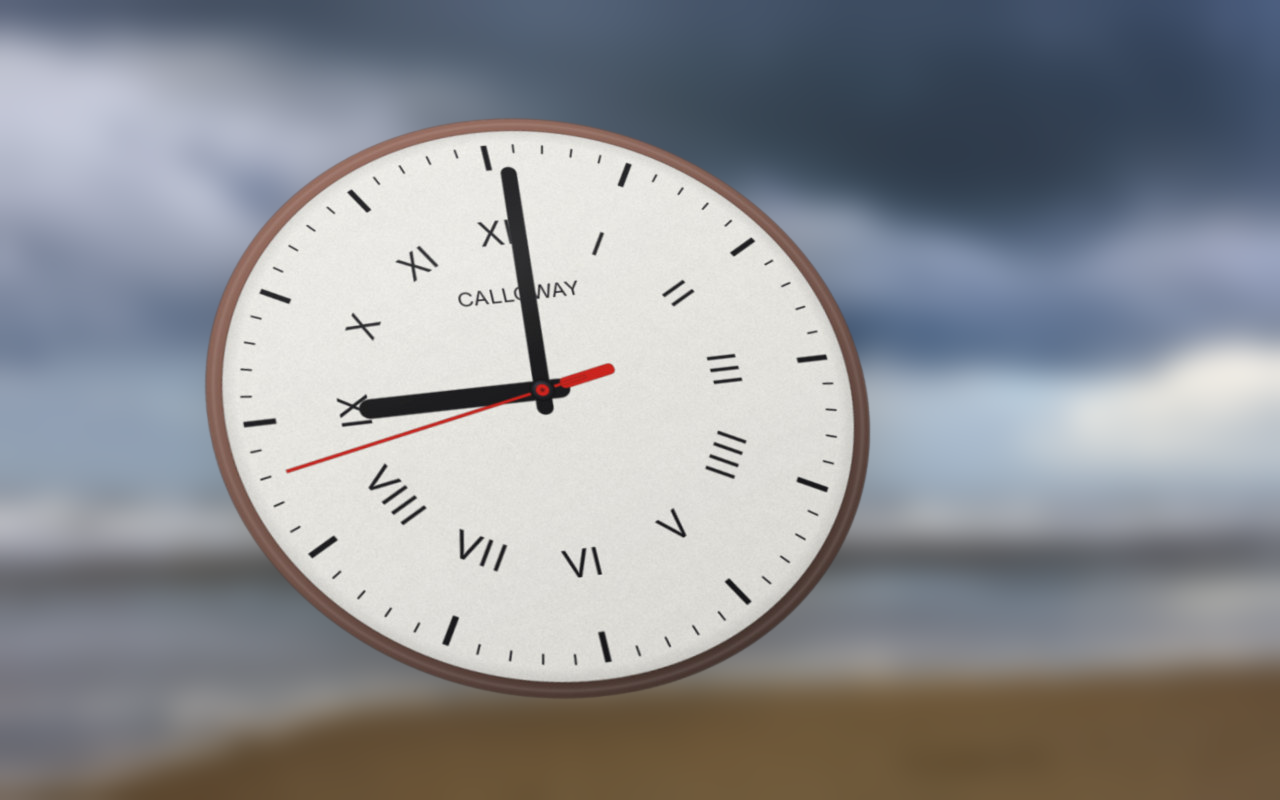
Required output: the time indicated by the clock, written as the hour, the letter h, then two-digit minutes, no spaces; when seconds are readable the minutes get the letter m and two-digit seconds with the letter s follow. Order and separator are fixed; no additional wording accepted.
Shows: 9h00m43s
